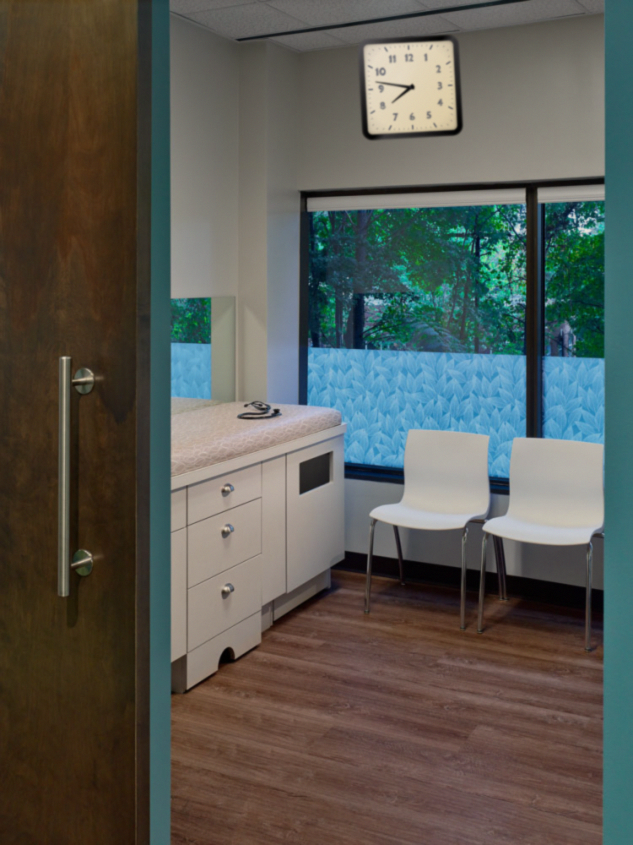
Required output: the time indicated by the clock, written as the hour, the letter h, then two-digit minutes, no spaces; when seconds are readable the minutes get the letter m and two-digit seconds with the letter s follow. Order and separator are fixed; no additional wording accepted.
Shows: 7h47
